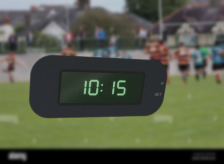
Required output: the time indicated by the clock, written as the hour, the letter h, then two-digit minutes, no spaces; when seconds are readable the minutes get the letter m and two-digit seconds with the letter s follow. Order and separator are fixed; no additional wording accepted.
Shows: 10h15
